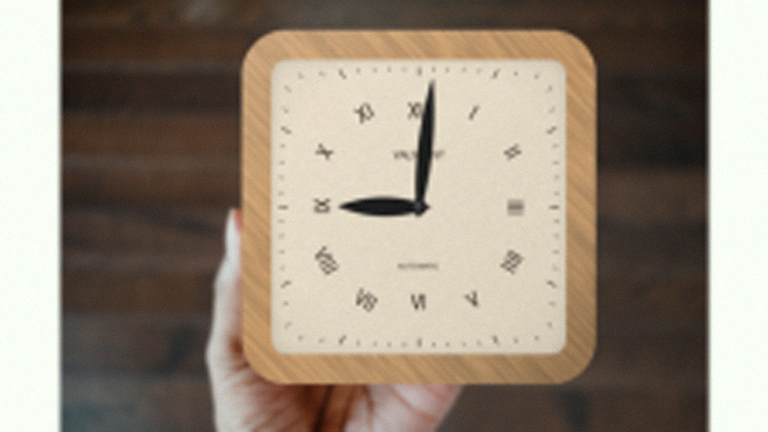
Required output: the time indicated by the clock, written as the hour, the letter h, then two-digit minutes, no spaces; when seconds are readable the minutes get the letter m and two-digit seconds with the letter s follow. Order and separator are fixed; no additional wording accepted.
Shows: 9h01
